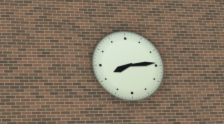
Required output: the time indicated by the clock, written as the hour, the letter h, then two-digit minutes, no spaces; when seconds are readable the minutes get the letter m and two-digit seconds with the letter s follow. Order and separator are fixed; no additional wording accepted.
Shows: 8h14
